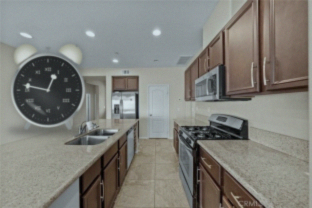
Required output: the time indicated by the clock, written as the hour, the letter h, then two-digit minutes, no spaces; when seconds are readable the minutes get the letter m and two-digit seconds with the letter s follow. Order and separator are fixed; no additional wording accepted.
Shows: 12h47
